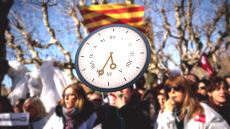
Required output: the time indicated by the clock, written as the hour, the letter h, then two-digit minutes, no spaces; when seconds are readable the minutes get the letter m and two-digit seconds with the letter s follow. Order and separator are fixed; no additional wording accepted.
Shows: 5h34
